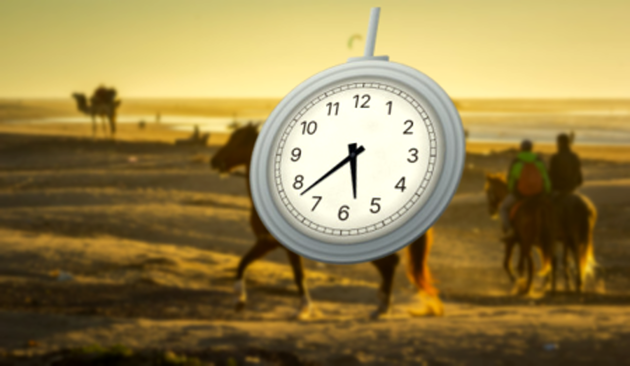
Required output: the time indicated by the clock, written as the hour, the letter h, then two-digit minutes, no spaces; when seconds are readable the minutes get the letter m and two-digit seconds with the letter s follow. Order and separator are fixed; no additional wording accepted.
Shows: 5h38
